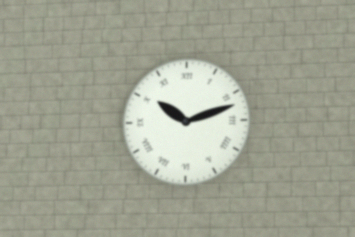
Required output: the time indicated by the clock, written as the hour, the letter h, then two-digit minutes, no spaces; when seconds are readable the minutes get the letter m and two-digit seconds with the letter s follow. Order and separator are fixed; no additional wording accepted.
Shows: 10h12
